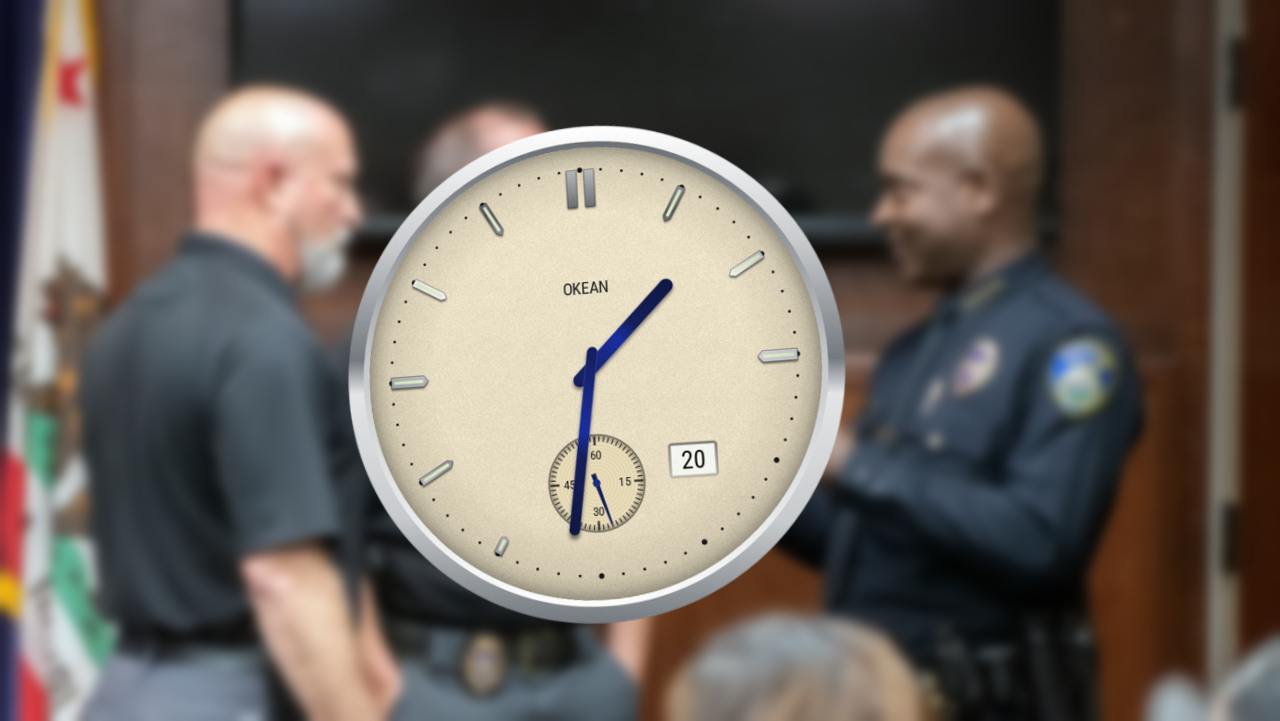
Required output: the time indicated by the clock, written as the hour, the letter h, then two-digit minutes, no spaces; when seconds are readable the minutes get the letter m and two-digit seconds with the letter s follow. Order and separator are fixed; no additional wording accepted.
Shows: 1h31m27s
